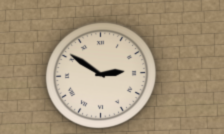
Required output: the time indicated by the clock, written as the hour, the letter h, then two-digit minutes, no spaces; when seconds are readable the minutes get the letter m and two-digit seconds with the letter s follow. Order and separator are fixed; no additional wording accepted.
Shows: 2h51
